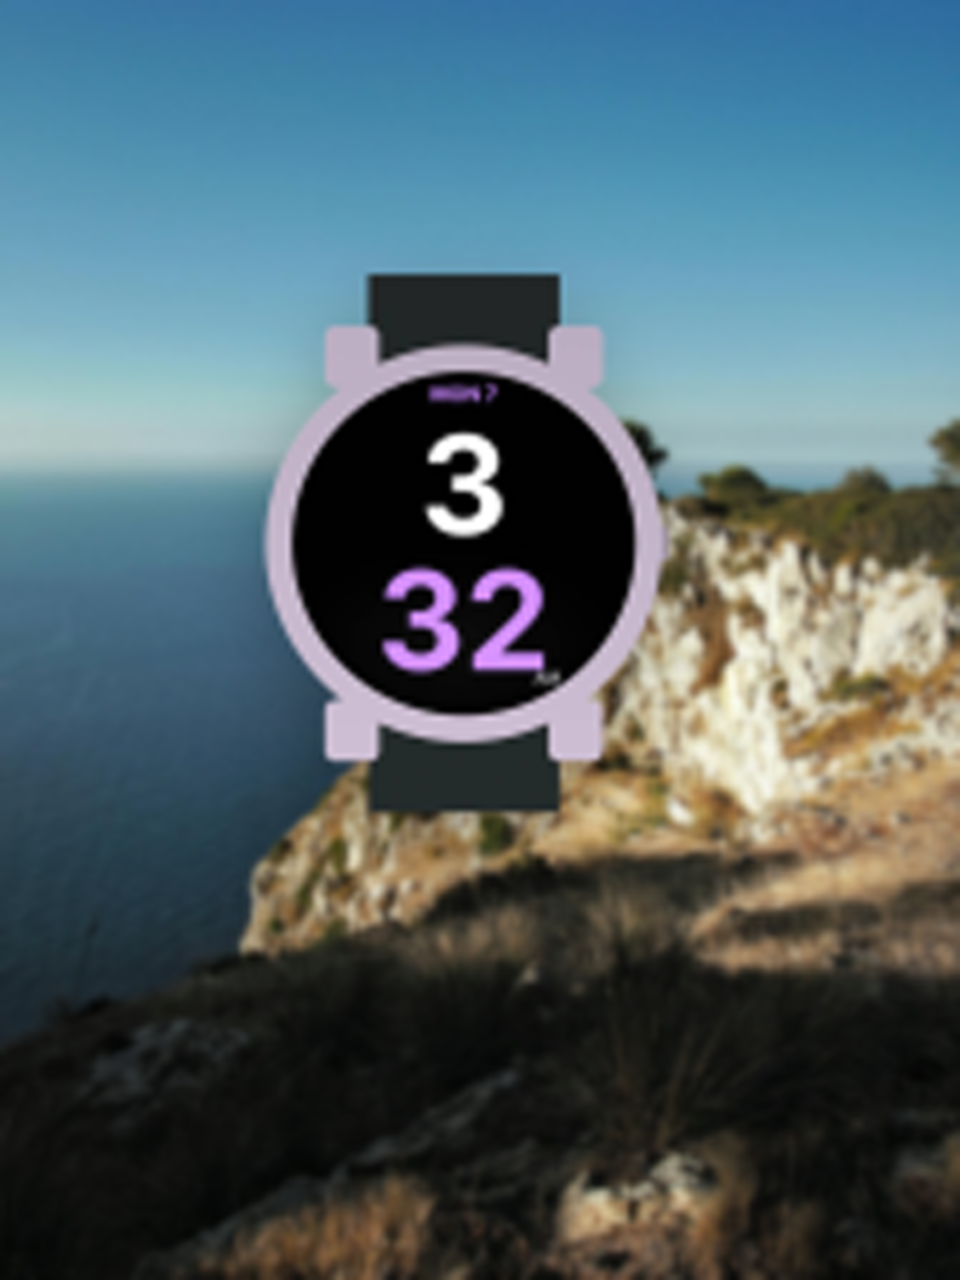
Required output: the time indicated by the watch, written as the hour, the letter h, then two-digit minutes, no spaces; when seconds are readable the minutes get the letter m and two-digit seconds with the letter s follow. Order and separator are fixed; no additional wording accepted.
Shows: 3h32
